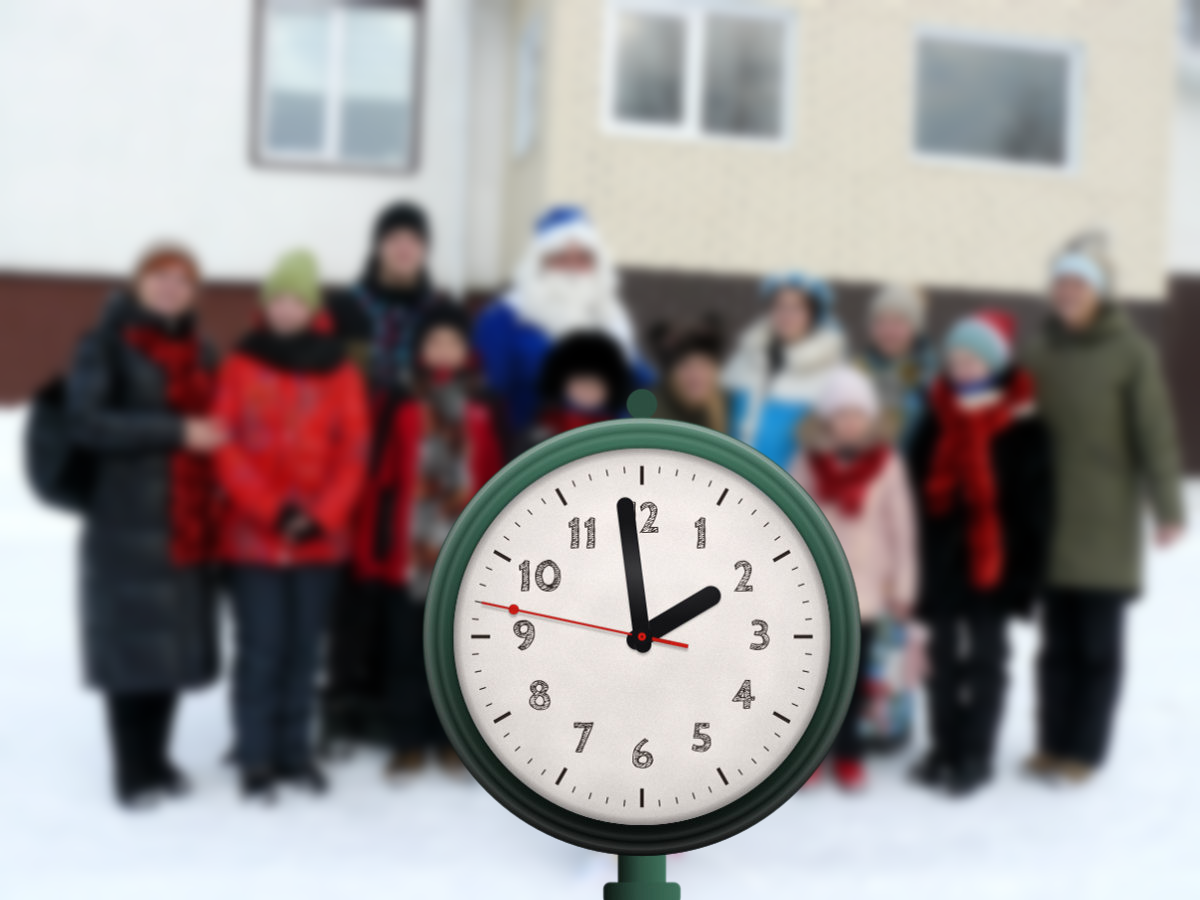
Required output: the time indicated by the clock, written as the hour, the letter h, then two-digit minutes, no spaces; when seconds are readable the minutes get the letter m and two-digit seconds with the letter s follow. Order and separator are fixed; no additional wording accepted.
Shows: 1h58m47s
